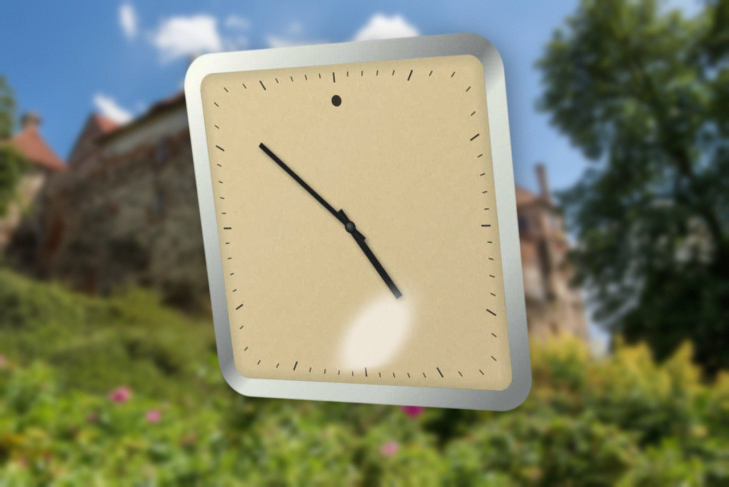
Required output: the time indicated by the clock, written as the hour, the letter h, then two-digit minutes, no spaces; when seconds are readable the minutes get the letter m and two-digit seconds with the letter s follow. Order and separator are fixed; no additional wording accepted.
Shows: 4h52
